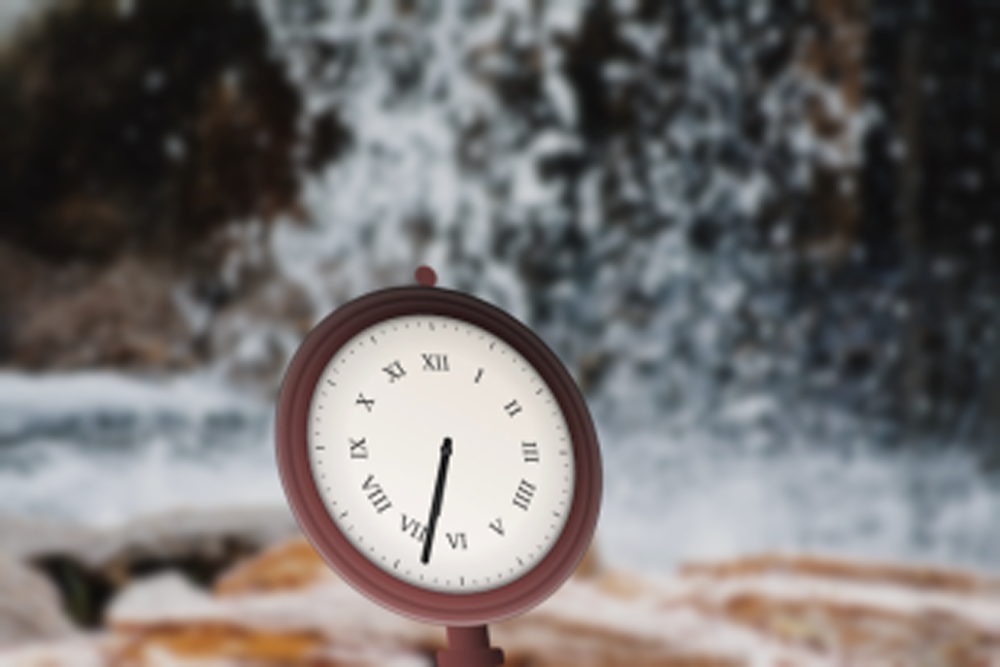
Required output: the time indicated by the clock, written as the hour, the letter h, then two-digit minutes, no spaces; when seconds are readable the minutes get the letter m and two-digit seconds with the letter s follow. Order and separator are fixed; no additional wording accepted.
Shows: 6h33
